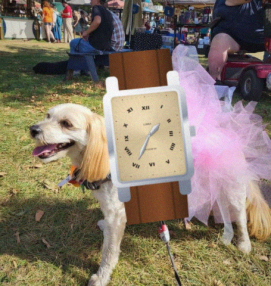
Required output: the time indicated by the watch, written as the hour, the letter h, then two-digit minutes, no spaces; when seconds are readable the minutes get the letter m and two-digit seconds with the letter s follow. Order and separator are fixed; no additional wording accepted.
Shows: 1h35
